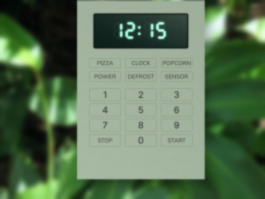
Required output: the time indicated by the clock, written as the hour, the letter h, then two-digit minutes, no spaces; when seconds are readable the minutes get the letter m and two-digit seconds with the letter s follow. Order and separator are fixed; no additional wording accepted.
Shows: 12h15
